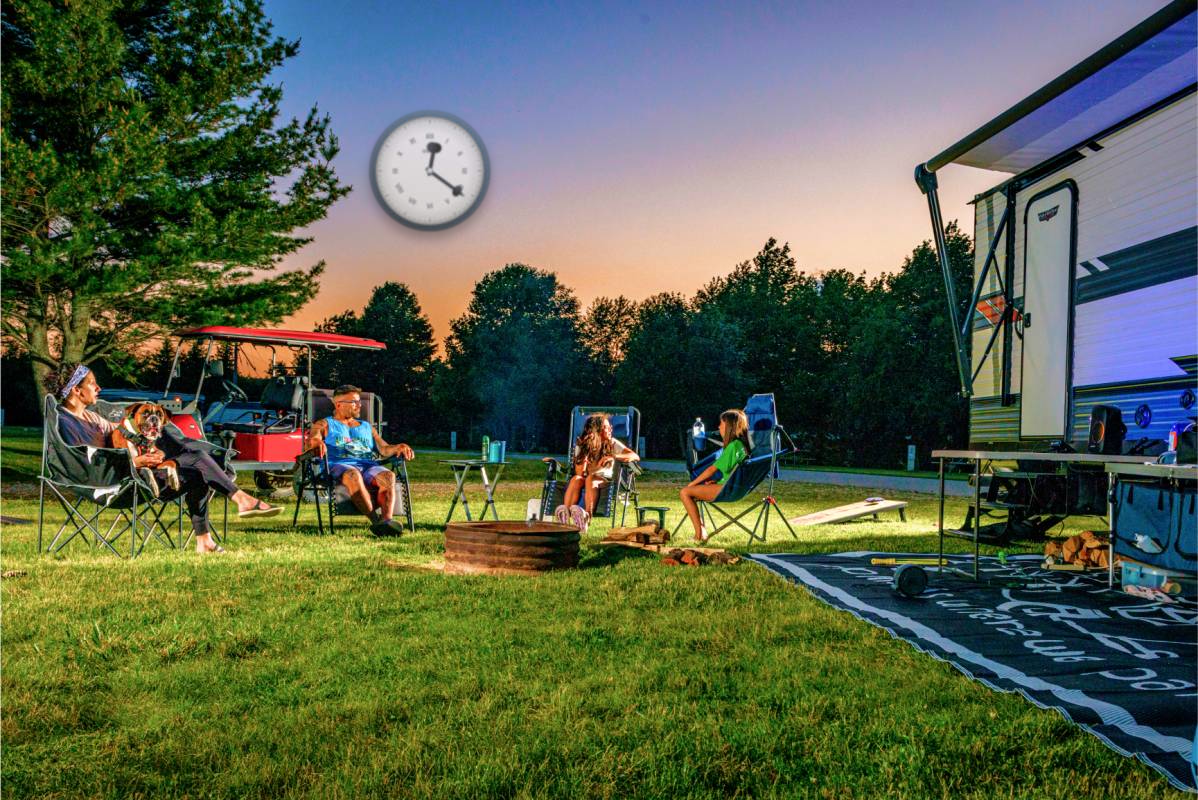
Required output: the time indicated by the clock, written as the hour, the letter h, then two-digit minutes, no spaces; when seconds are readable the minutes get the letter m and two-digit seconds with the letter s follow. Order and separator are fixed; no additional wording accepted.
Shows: 12h21
